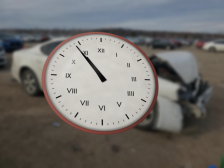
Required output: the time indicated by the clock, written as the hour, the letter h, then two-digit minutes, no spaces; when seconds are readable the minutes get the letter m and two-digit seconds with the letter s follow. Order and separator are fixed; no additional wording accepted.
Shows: 10h54
